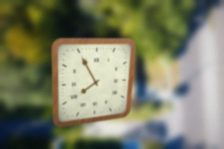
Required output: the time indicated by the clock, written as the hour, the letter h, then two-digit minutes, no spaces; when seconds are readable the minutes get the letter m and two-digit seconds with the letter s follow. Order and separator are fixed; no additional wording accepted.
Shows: 7h55
